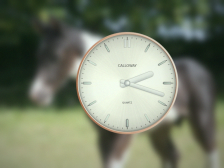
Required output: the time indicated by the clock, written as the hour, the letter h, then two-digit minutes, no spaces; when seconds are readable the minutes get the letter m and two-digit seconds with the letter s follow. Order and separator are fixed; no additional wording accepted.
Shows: 2h18
